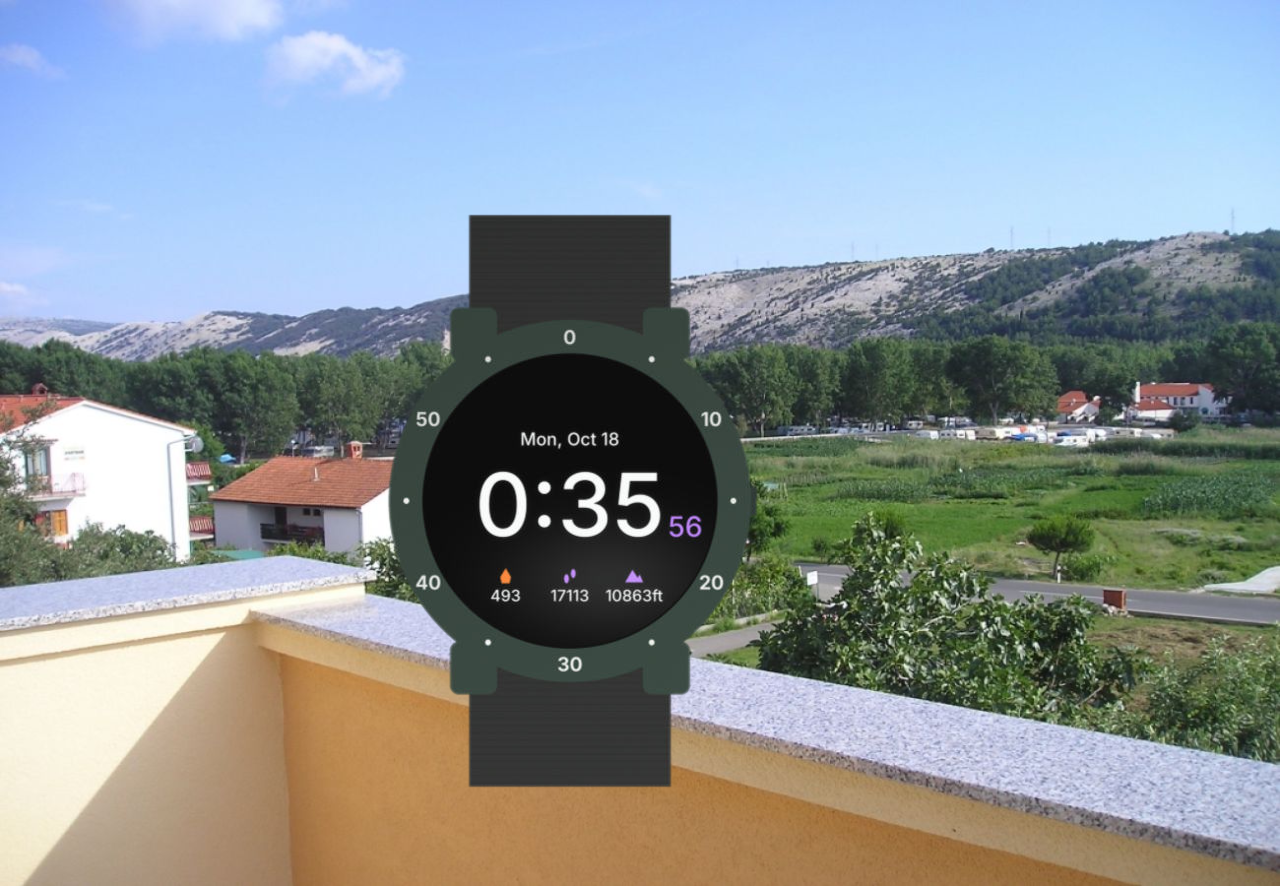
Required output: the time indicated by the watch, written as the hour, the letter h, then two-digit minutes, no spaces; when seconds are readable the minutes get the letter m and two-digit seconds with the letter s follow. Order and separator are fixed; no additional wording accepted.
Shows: 0h35m56s
